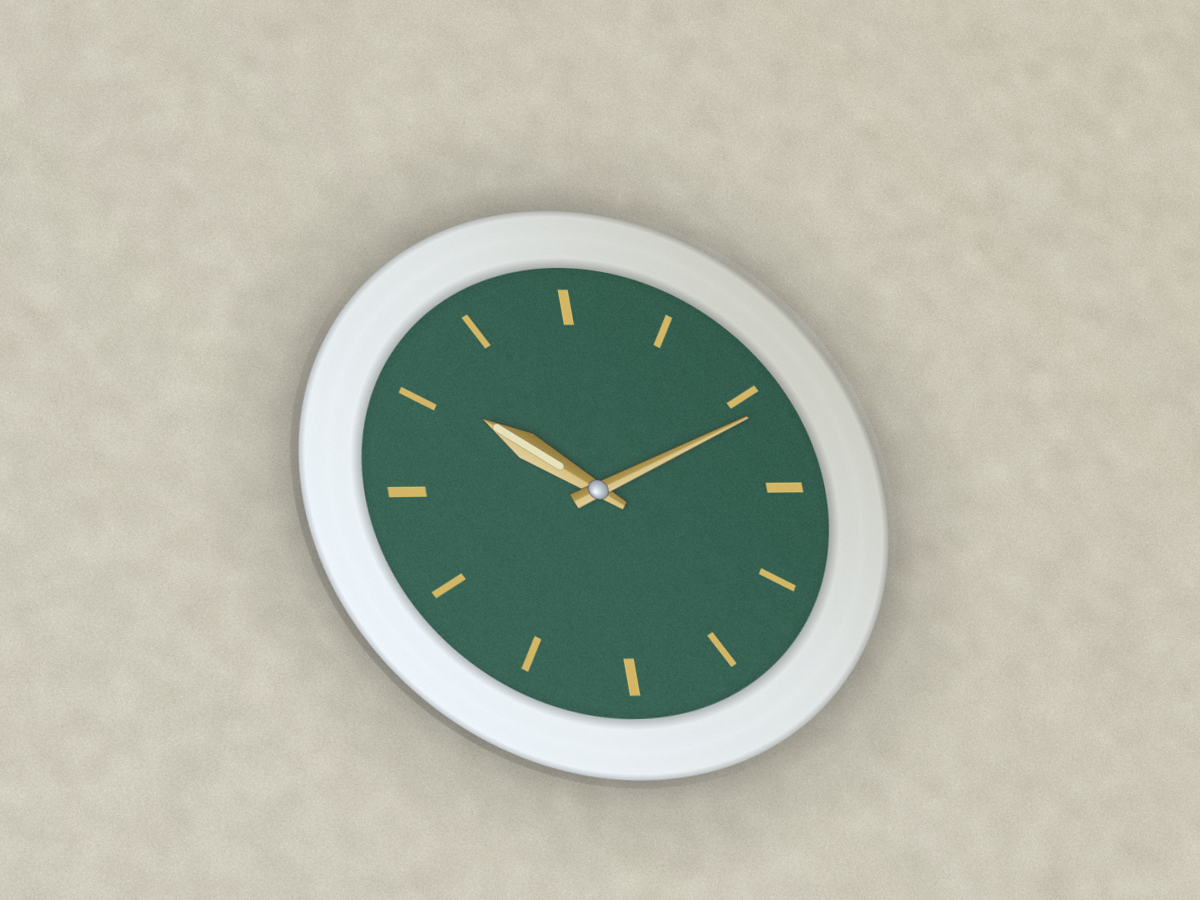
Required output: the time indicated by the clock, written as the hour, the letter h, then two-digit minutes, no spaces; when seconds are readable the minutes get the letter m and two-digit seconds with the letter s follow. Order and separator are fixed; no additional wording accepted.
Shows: 10h11
